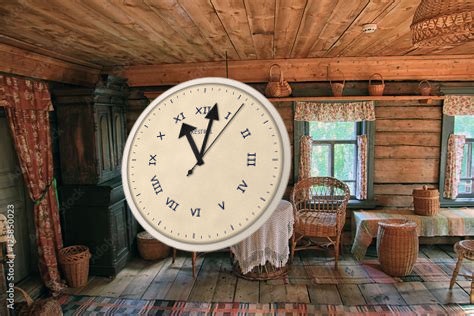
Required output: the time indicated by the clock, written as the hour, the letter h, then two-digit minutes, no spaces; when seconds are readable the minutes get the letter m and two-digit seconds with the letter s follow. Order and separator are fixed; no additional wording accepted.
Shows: 11h02m06s
